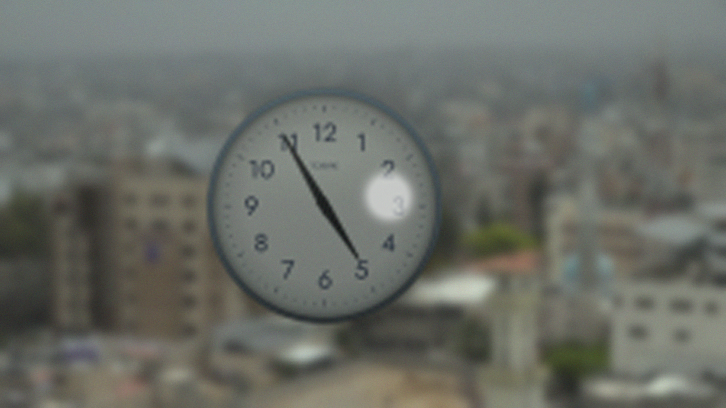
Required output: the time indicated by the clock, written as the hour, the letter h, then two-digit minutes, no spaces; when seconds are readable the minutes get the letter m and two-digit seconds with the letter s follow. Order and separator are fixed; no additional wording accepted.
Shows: 4h55
